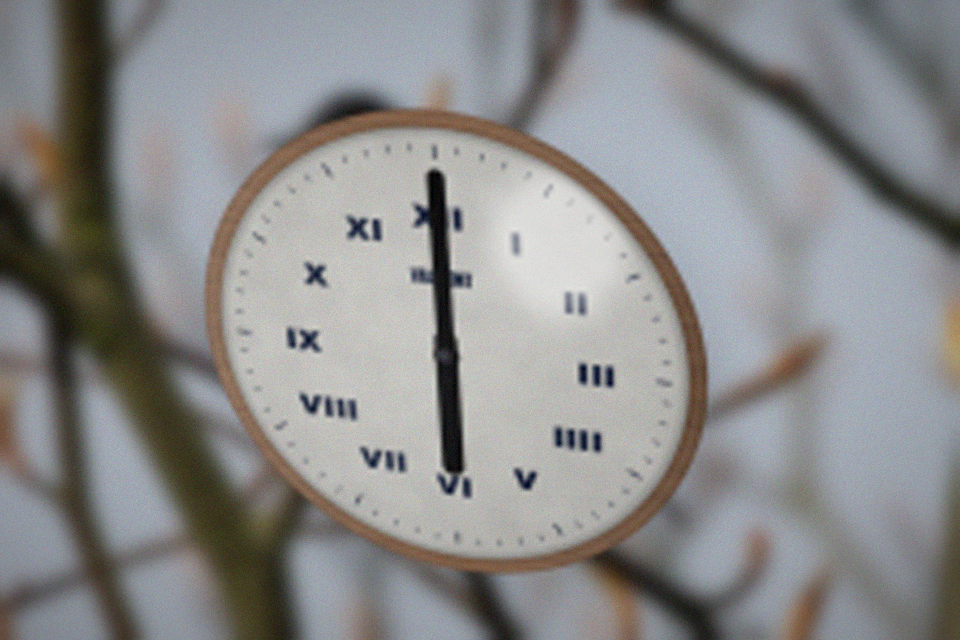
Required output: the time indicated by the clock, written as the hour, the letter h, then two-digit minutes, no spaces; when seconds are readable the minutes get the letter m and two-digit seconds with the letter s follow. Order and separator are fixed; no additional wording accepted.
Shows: 6h00
